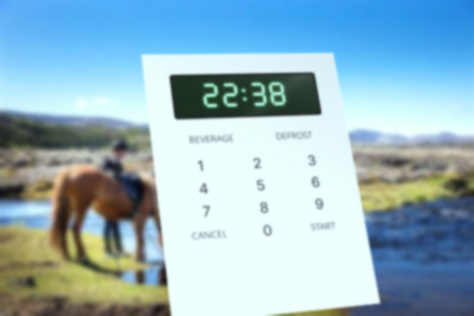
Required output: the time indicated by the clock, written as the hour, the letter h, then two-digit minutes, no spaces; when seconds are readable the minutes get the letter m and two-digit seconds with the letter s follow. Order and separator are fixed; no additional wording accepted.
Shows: 22h38
